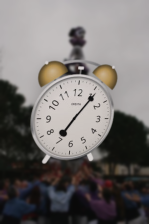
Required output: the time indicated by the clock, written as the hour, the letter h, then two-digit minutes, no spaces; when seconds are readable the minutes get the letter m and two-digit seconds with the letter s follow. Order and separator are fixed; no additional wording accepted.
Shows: 7h06
